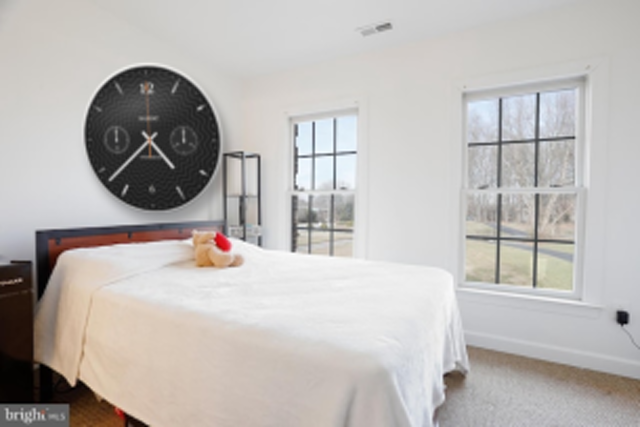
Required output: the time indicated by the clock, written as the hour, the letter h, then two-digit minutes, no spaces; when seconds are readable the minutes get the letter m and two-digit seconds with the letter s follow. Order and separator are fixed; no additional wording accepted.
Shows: 4h38
